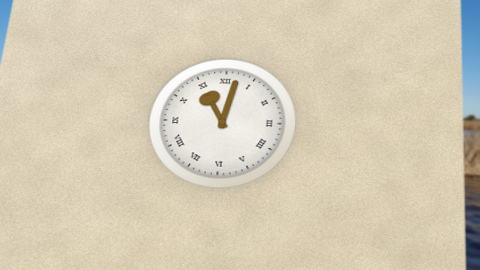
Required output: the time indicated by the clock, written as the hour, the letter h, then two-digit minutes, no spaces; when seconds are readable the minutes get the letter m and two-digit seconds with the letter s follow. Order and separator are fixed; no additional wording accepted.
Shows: 11h02
